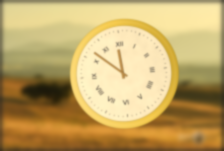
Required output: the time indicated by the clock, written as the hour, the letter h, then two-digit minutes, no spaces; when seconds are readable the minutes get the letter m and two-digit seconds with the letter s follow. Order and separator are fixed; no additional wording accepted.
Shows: 11h52
